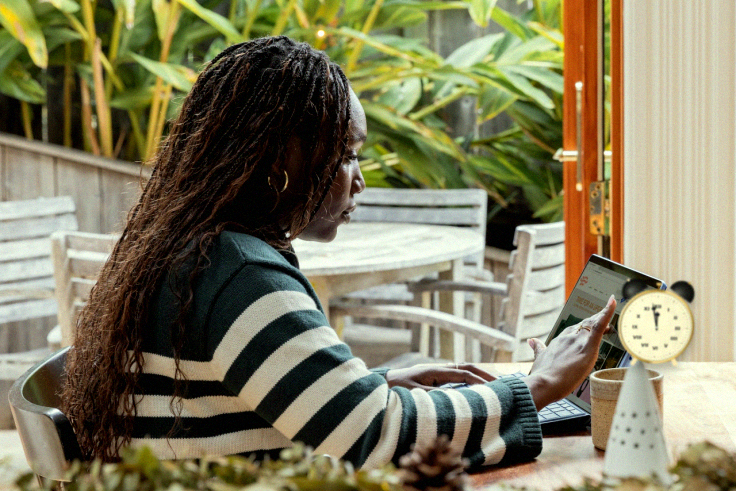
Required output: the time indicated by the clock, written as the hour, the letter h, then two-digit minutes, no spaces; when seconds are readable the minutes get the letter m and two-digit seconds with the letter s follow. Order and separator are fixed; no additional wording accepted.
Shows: 11h58
